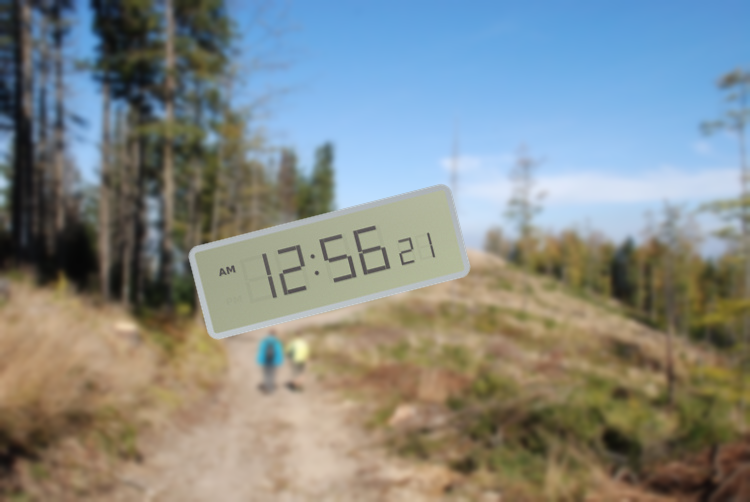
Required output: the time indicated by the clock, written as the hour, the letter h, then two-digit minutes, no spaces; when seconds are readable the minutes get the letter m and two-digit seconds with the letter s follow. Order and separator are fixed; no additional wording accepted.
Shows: 12h56m21s
